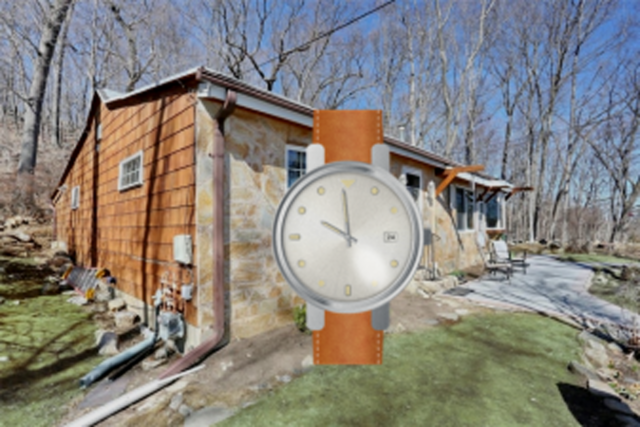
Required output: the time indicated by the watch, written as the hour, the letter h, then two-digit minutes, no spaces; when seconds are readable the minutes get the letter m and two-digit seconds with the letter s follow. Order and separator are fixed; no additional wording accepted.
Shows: 9h59
